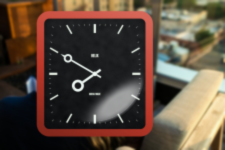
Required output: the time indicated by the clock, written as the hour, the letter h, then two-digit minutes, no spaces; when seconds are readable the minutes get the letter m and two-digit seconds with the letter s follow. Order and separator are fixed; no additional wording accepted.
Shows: 7h50
